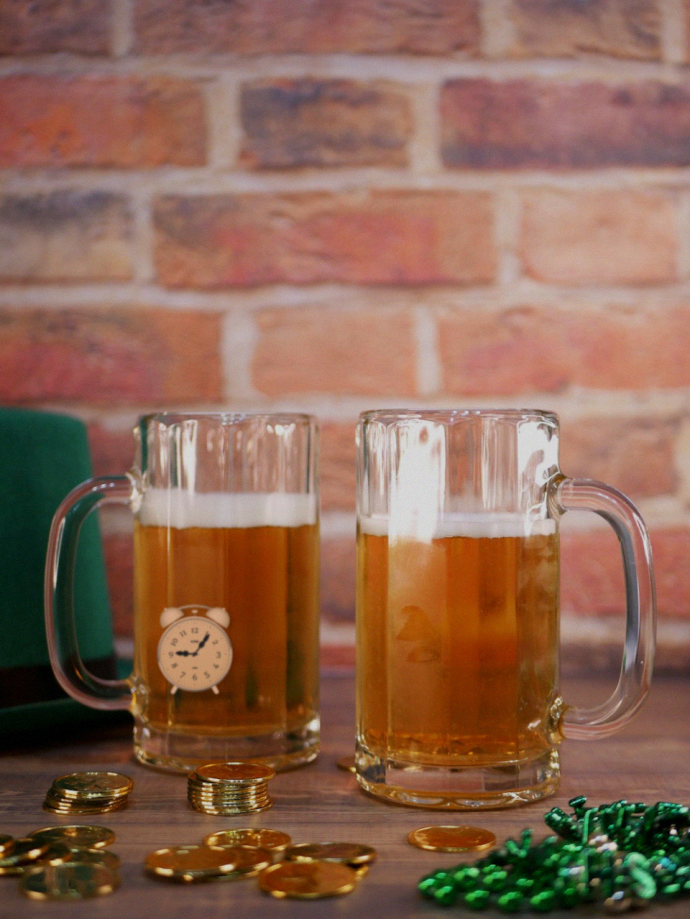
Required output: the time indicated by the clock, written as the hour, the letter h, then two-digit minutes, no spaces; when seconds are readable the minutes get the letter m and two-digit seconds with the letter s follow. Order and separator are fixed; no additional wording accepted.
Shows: 9h06
